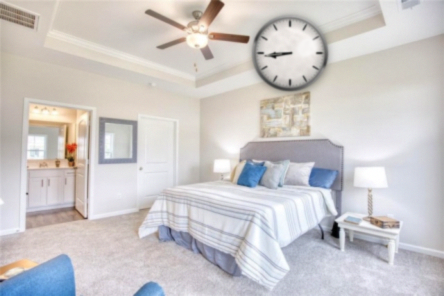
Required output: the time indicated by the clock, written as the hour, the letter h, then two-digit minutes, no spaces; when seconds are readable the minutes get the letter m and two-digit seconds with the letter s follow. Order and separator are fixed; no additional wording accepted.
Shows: 8h44
